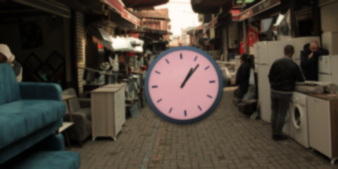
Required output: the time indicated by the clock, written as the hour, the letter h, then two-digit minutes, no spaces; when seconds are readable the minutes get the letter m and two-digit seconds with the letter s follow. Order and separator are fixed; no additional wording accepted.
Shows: 1h07
